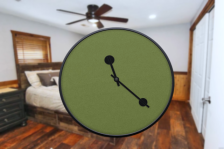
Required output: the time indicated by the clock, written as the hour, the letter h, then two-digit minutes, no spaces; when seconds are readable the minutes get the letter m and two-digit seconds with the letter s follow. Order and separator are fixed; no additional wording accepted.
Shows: 11h22
